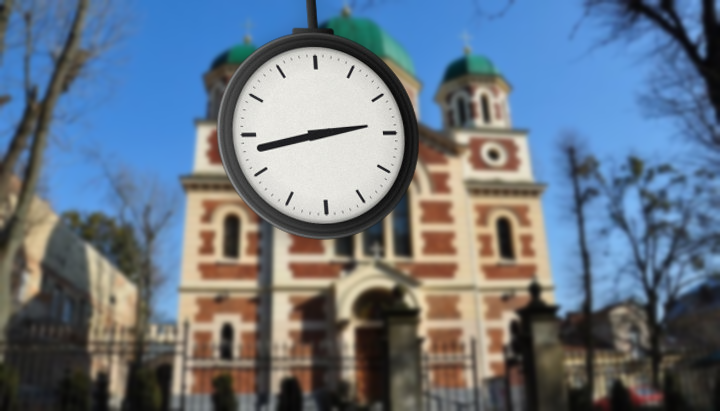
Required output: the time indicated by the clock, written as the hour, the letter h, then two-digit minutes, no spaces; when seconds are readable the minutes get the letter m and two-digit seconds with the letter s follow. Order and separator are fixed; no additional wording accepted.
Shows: 2h43
